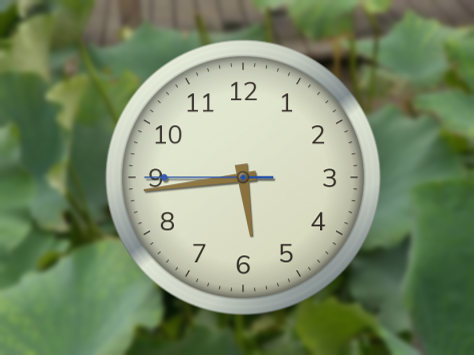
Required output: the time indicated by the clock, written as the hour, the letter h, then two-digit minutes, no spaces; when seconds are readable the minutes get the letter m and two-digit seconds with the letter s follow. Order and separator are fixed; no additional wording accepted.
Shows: 5h43m45s
